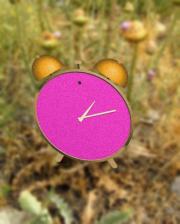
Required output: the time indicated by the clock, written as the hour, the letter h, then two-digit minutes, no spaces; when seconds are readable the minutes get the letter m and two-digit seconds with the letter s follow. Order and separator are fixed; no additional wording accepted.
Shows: 1h12
